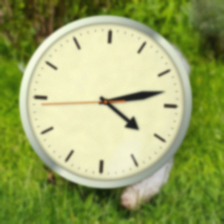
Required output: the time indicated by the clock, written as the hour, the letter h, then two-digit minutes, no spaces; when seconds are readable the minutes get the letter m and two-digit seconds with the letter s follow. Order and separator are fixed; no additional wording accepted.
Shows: 4h12m44s
